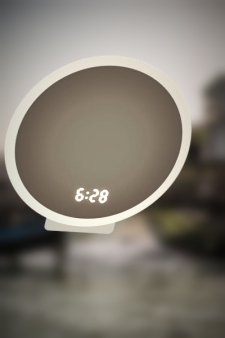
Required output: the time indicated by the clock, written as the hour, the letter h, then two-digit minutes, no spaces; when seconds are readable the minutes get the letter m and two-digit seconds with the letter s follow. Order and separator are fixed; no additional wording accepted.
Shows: 6h28
